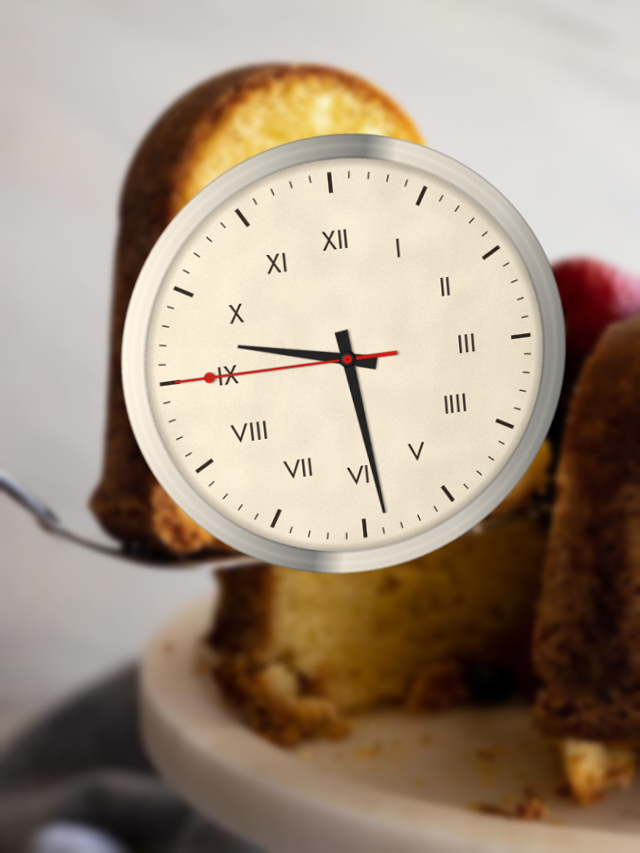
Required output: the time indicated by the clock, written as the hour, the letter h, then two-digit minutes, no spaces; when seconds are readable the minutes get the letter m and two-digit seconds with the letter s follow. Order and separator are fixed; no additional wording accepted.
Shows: 9h28m45s
